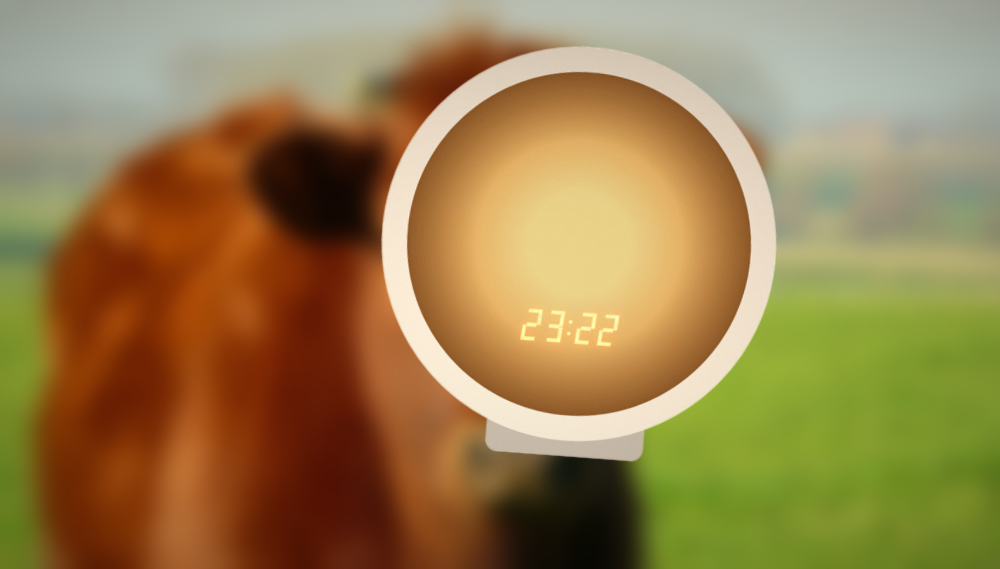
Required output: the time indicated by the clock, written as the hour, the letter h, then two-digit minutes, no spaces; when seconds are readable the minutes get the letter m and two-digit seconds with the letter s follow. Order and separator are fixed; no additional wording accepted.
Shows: 23h22
